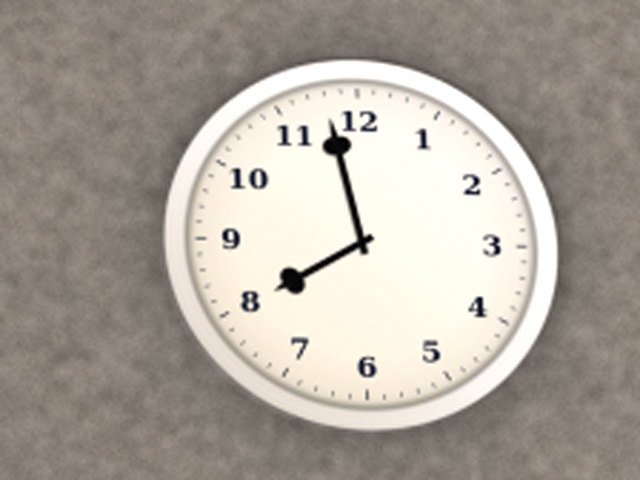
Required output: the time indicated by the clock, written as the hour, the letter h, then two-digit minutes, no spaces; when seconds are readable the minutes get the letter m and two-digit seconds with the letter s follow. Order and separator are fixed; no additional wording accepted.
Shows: 7h58
